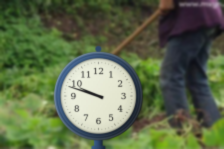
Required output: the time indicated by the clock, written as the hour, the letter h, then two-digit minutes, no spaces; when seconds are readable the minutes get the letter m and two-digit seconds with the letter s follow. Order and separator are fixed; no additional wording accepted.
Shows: 9h48
